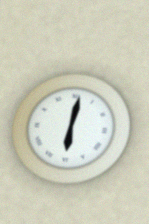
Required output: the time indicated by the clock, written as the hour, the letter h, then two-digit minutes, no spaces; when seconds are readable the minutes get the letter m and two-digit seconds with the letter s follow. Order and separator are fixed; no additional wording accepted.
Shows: 6h01
